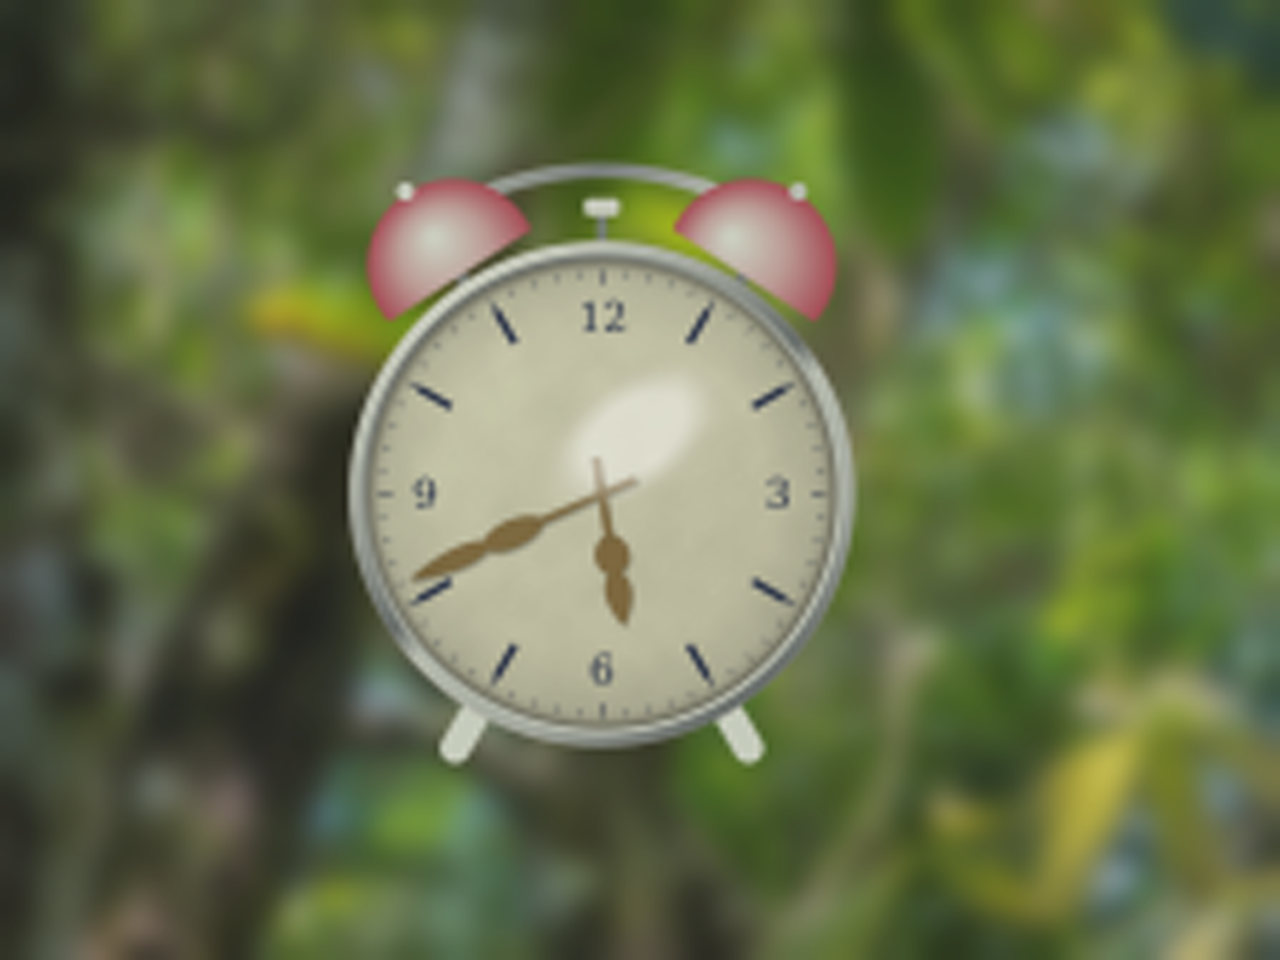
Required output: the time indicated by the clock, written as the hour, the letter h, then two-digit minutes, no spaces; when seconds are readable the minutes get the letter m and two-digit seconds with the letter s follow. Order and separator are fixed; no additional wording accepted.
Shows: 5h41
